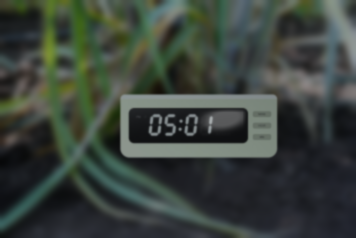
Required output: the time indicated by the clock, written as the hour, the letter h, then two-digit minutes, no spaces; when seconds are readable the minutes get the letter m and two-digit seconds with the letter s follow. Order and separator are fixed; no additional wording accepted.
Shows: 5h01
